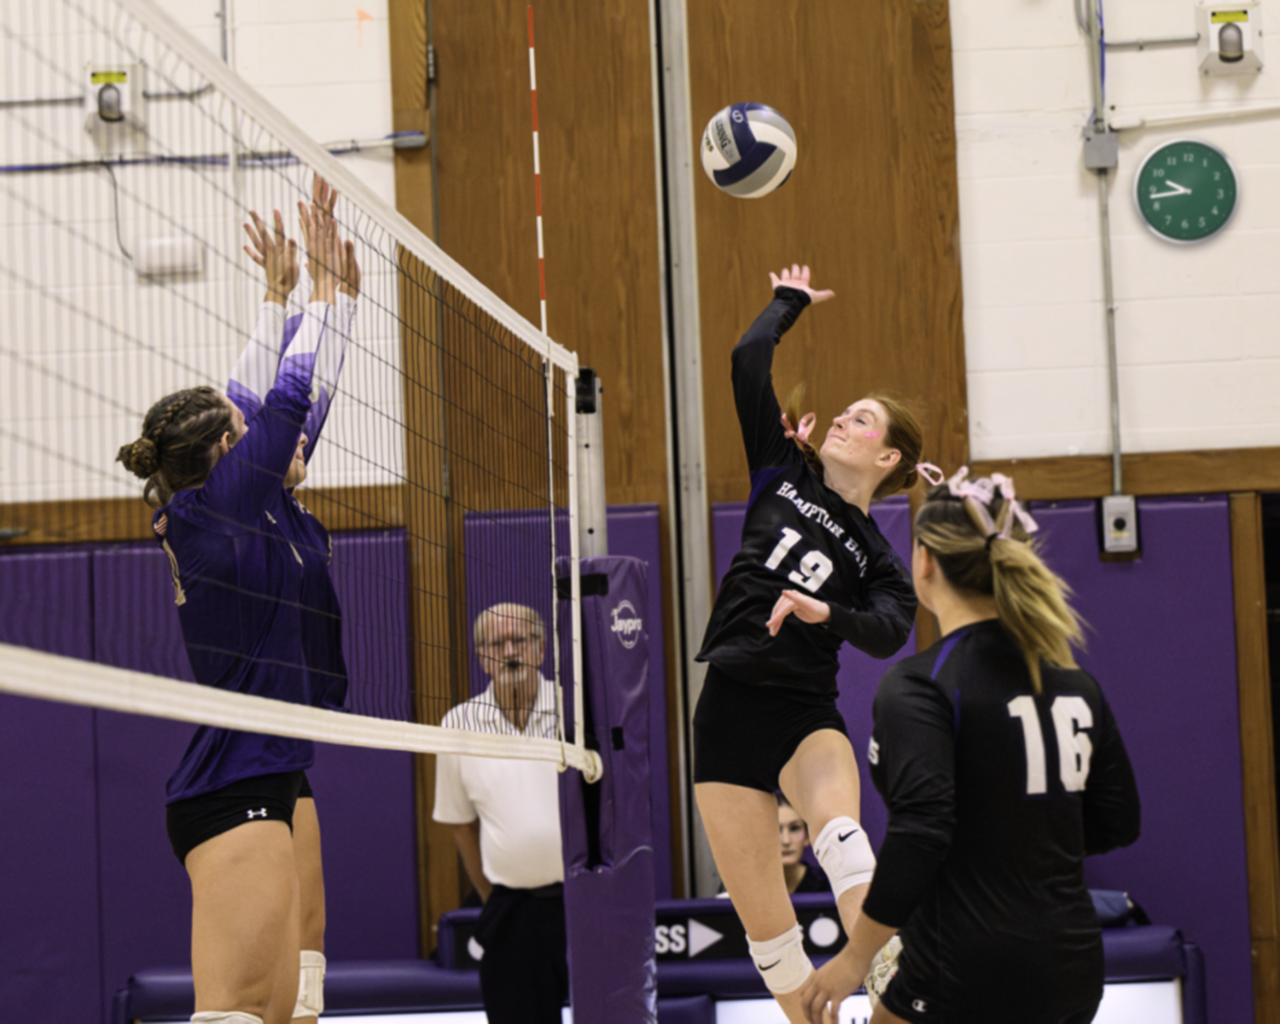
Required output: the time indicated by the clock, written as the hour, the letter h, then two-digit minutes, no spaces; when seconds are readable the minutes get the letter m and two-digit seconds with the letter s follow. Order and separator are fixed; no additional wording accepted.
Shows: 9h43
